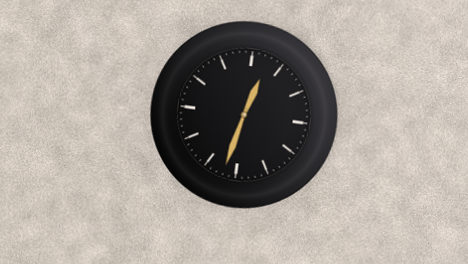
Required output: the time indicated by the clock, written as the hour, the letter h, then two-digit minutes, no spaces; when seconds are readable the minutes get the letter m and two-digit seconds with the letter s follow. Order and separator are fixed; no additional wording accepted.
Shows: 12h32
